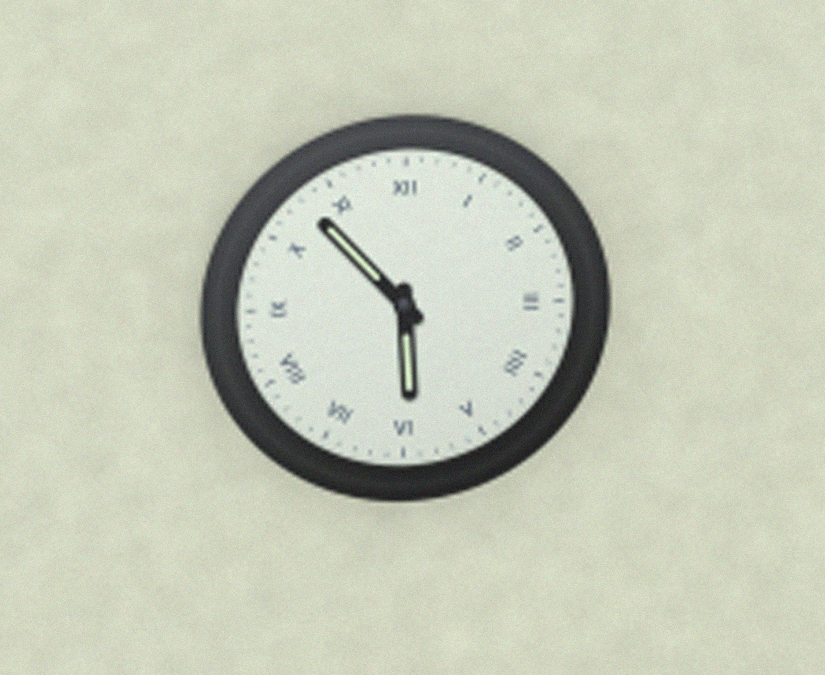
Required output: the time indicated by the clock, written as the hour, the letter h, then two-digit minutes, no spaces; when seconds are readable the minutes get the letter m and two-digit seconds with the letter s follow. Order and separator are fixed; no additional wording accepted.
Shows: 5h53
